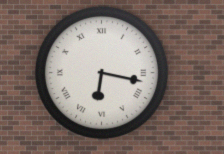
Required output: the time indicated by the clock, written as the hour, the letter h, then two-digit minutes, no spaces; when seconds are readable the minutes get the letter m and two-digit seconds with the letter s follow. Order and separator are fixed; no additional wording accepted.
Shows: 6h17
